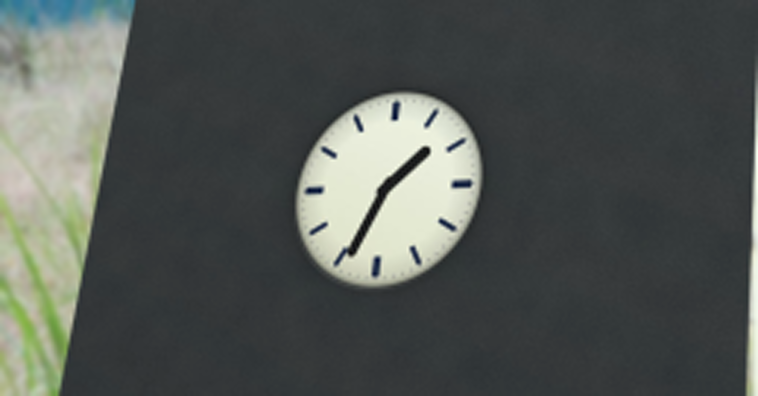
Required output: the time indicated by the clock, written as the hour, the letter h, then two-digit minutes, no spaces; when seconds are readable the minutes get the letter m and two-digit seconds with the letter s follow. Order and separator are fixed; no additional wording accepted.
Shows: 1h34
